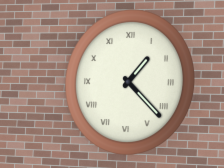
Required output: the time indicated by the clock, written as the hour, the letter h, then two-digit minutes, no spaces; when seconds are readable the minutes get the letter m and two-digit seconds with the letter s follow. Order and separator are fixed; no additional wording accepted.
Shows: 1h22
